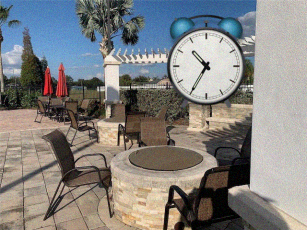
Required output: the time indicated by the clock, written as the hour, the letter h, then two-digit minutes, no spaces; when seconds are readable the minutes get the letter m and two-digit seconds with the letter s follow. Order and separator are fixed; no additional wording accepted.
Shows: 10h35
